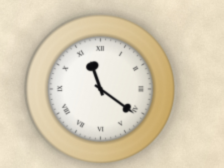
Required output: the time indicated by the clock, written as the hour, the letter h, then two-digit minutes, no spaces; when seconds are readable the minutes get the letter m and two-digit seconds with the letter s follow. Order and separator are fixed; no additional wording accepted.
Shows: 11h21
